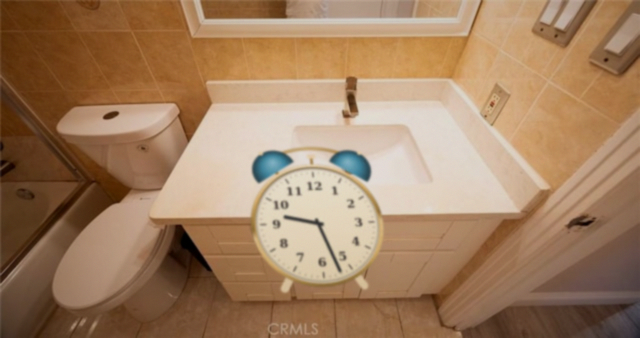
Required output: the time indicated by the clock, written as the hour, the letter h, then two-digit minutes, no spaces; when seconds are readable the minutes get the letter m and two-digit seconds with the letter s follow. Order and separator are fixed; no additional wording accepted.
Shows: 9h27
